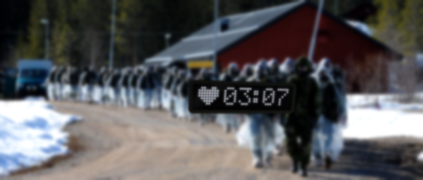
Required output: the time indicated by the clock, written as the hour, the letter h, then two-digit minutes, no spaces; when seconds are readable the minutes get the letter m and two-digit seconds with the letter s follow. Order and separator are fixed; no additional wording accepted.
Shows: 3h07
